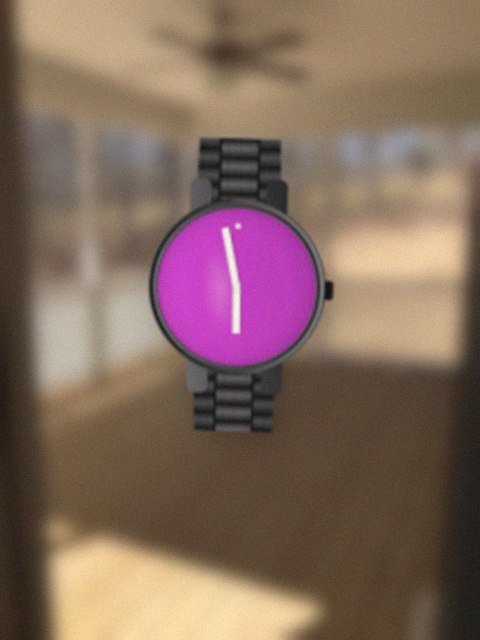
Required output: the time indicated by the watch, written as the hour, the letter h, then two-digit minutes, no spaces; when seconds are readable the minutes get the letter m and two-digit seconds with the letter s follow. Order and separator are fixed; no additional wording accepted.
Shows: 5h58
